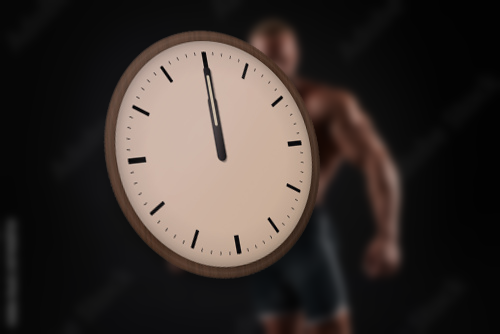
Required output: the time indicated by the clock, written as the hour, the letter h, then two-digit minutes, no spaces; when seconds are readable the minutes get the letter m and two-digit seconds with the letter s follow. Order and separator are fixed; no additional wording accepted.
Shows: 12h00
